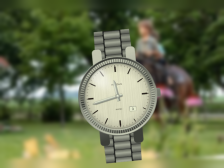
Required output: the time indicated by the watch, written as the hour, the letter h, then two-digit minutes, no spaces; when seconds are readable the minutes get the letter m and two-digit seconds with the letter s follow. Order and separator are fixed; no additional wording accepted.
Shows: 11h43
